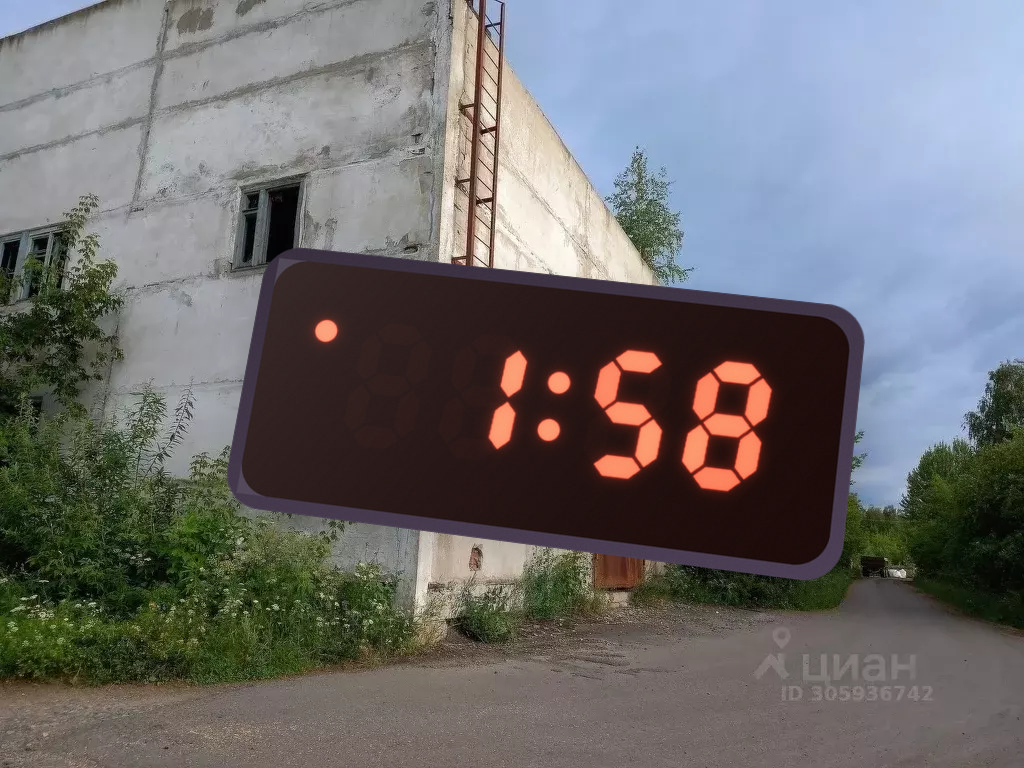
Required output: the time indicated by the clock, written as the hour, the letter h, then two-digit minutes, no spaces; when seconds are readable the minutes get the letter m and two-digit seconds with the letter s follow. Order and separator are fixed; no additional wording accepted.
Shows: 1h58
